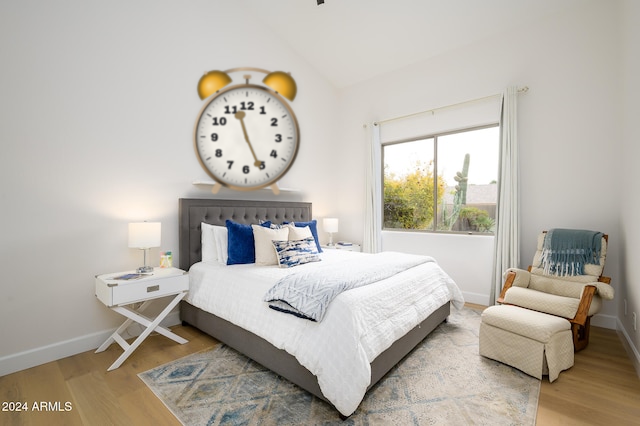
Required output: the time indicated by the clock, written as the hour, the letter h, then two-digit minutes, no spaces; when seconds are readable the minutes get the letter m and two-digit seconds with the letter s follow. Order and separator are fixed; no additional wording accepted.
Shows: 11h26
